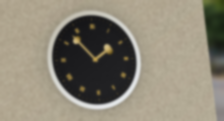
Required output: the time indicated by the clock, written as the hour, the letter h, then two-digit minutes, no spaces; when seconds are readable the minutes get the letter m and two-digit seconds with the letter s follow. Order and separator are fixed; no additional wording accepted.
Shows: 1h53
